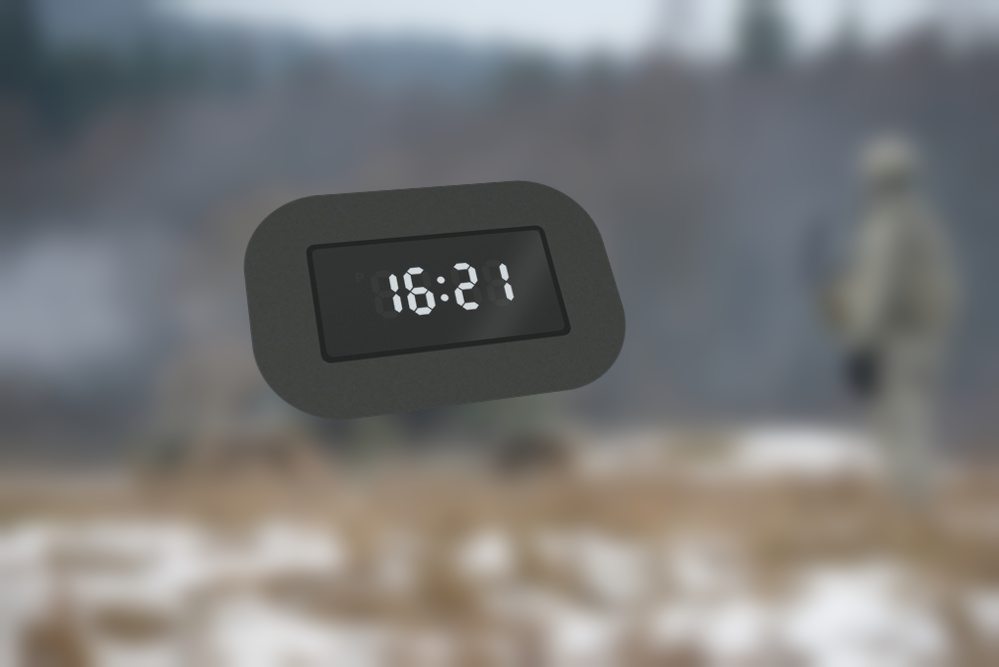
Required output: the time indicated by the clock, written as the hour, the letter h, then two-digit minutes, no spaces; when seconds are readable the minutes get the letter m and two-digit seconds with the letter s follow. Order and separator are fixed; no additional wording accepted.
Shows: 16h21
